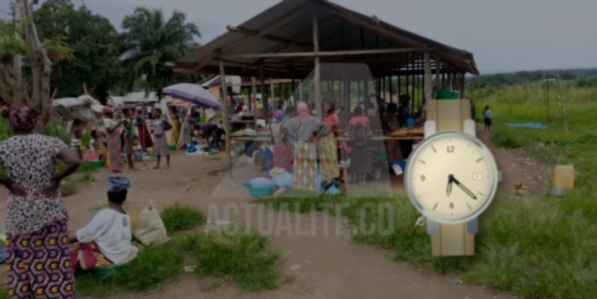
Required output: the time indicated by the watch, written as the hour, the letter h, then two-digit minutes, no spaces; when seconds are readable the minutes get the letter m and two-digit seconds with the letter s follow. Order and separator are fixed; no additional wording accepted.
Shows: 6h22
